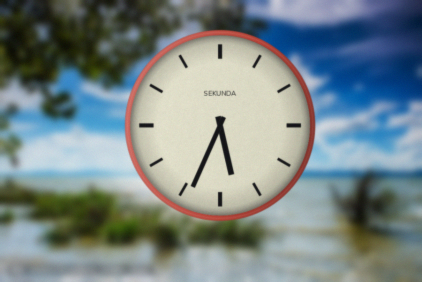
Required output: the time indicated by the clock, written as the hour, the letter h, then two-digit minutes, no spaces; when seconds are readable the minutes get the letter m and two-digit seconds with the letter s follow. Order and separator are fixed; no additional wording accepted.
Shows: 5h34
